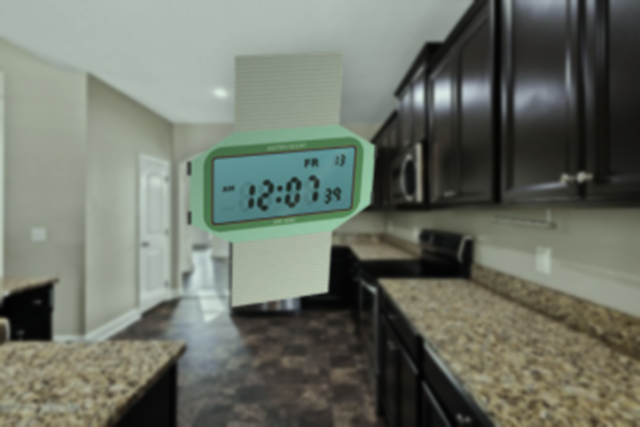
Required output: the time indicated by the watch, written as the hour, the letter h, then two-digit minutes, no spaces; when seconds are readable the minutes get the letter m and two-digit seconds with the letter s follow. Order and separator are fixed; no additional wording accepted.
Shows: 12h07m39s
